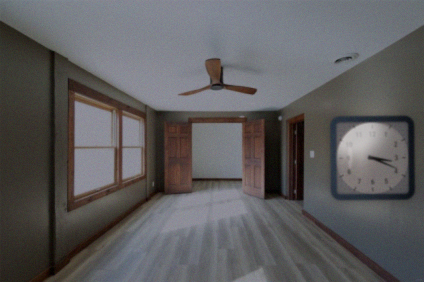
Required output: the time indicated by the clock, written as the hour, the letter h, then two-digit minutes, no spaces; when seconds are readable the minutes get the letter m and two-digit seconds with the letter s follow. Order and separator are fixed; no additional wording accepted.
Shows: 3h19
